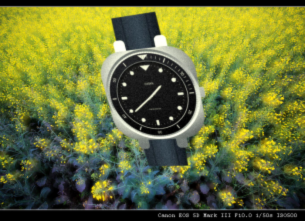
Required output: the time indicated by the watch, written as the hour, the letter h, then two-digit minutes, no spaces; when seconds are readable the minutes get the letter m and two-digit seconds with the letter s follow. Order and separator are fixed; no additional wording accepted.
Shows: 1h39
